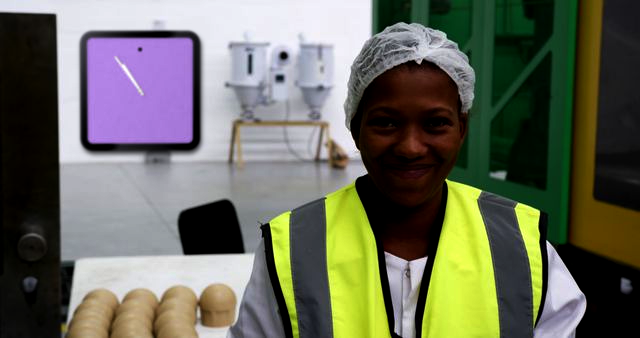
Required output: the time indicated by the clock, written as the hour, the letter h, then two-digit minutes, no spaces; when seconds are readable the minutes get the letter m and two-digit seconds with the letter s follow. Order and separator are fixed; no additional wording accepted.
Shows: 10h54
